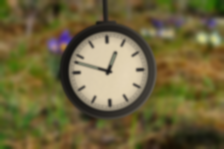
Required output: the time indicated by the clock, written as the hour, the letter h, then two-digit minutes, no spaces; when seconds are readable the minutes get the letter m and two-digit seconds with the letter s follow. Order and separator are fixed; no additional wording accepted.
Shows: 12h48
